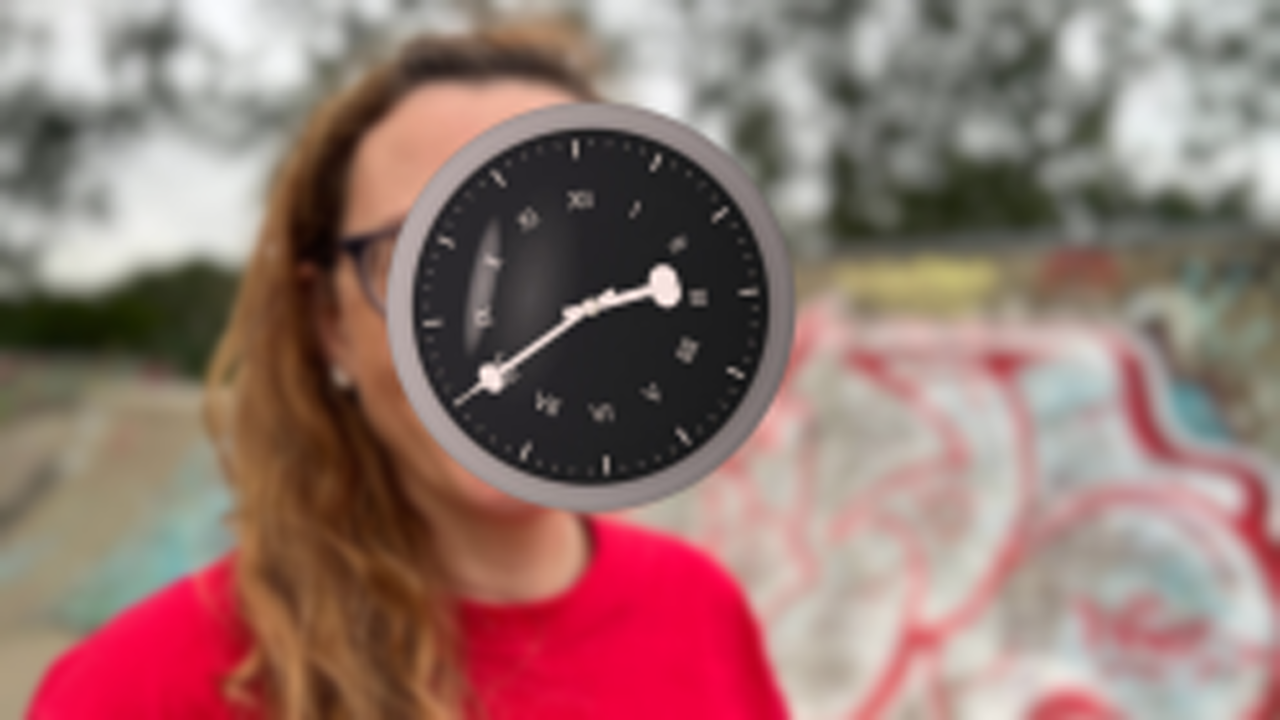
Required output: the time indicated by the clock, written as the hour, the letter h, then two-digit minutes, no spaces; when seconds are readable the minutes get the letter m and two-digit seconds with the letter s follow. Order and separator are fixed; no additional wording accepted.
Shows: 2h40
